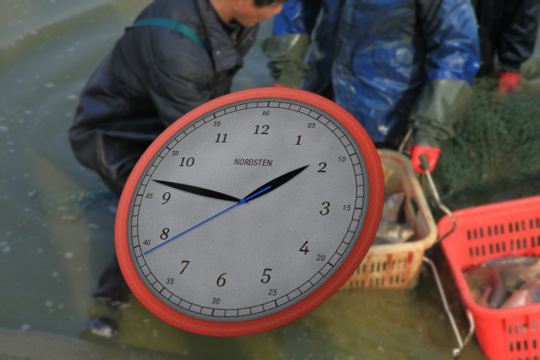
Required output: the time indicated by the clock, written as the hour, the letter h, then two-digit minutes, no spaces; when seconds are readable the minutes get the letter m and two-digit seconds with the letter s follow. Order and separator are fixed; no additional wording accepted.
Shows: 1h46m39s
